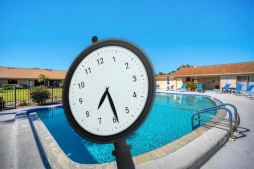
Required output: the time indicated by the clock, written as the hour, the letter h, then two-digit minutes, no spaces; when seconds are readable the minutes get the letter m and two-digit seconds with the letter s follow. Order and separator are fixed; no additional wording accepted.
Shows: 7h29
